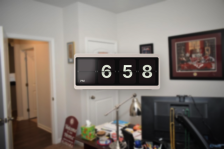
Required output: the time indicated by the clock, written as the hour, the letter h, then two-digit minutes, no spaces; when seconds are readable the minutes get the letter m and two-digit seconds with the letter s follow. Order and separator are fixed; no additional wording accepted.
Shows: 6h58
